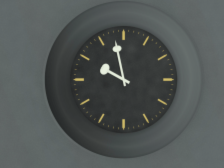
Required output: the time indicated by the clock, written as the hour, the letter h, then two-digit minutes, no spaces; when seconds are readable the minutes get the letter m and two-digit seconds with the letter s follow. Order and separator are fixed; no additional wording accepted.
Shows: 9h58
